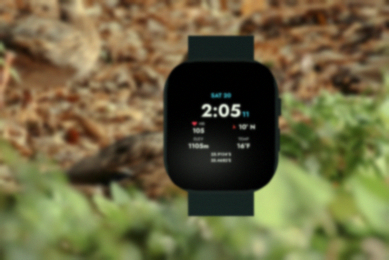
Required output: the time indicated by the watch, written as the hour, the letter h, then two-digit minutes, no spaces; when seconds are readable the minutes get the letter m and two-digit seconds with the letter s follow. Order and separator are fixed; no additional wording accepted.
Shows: 2h05
